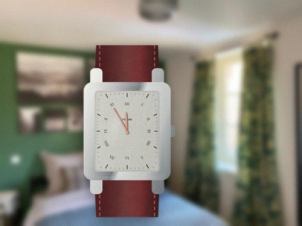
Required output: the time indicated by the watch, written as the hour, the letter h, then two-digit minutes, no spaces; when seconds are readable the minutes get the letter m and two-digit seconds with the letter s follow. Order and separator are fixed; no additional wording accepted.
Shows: 11h55
